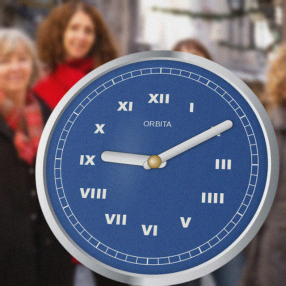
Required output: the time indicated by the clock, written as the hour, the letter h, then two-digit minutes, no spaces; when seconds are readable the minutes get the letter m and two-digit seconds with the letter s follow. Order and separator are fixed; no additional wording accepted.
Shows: 9h10
